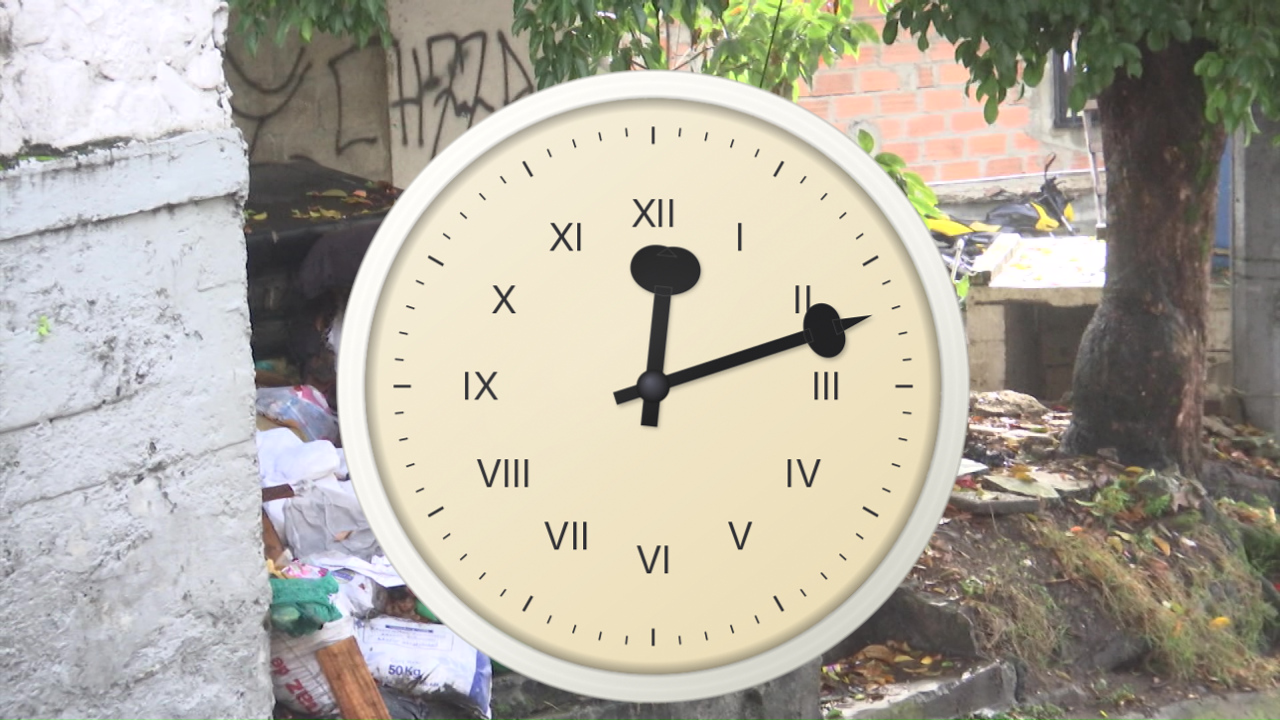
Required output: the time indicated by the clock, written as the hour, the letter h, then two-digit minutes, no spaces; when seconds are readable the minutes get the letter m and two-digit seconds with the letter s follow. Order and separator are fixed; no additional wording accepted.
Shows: 12h12
